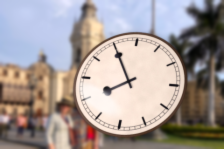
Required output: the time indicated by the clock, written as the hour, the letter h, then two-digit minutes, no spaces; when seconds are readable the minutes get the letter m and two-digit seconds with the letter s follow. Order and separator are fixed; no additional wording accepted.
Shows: 7h55
